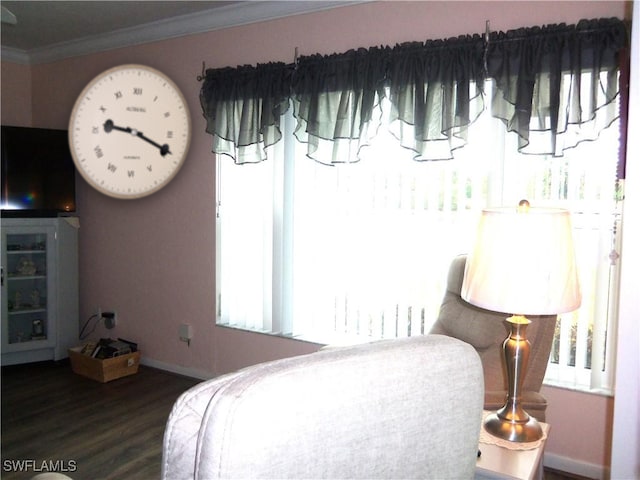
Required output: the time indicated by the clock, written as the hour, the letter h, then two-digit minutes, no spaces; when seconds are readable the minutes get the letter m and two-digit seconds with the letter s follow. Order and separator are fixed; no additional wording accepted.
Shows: 9h19
